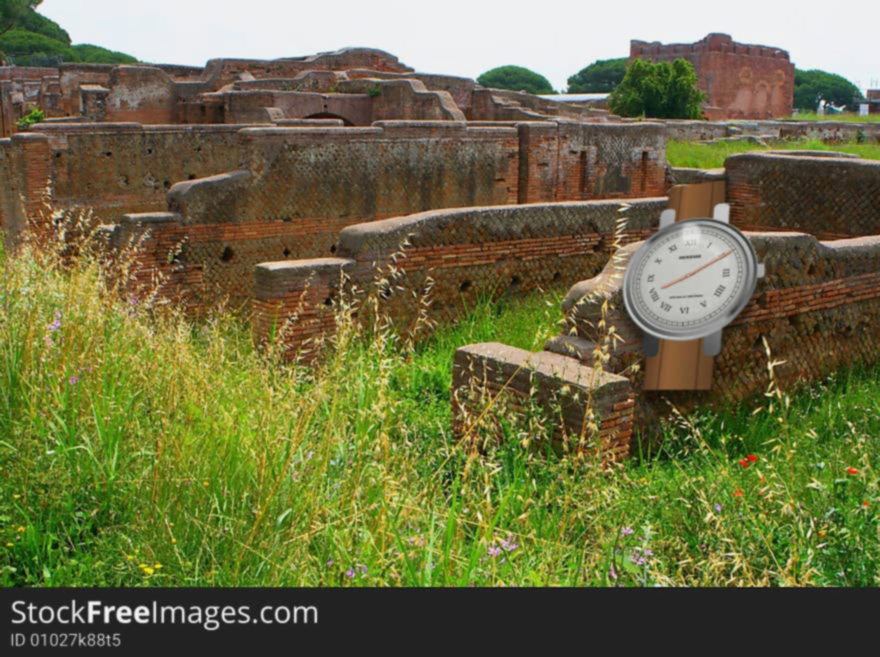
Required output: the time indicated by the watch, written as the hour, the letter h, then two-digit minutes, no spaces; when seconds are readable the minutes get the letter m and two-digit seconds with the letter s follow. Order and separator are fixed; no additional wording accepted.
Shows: 8h10
